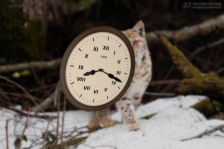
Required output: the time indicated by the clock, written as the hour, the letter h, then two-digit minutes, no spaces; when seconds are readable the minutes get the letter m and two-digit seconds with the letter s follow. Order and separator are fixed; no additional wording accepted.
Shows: 8h18
